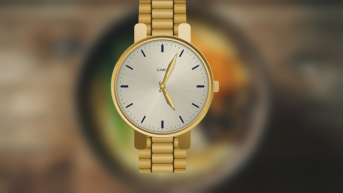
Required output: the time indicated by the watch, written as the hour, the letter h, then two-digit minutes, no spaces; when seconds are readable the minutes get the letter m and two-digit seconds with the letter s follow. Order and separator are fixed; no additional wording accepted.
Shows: 5h04
